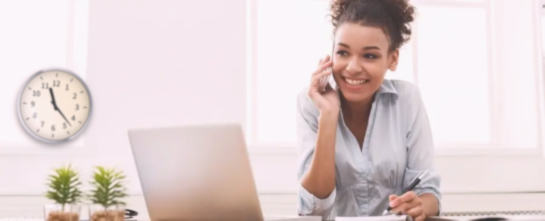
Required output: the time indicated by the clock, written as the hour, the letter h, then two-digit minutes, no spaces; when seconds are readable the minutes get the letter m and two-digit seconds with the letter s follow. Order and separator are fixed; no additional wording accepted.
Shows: 11h23
